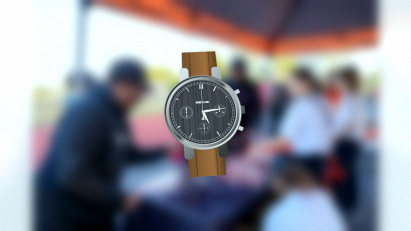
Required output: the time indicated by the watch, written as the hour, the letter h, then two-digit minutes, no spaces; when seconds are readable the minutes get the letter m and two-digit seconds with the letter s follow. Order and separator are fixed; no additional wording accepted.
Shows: 5h14
